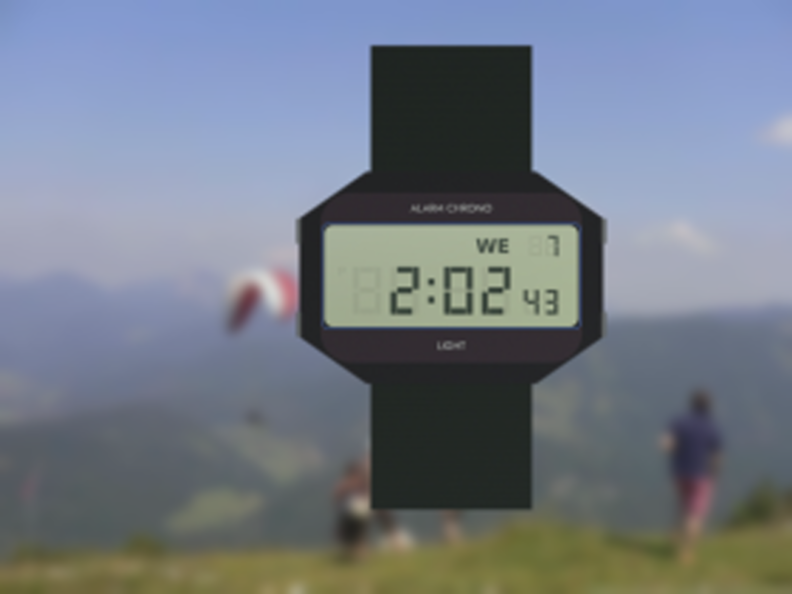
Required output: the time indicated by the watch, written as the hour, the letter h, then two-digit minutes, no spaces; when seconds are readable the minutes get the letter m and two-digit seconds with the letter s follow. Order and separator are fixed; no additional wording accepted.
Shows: 2h02m43s
